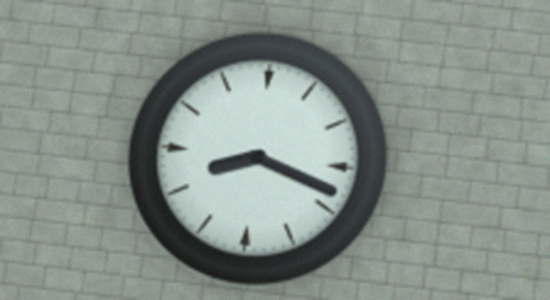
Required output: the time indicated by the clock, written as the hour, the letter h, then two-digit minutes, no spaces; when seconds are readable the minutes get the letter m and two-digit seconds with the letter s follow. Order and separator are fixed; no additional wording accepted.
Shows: 8h18
